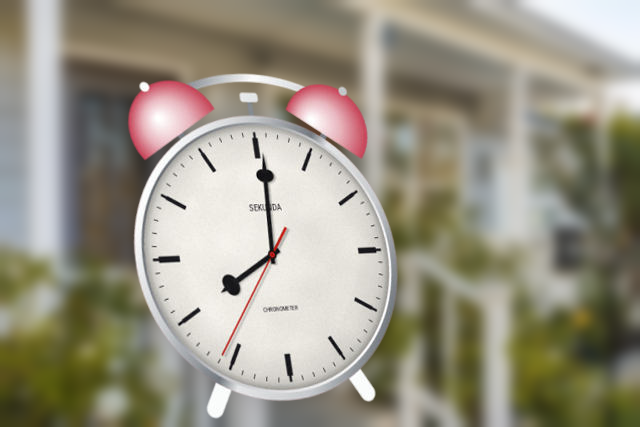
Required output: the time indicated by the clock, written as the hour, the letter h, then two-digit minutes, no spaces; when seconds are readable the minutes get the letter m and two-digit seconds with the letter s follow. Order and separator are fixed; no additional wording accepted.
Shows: 8h00m36s
